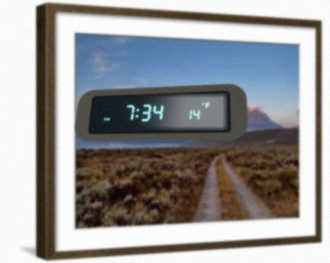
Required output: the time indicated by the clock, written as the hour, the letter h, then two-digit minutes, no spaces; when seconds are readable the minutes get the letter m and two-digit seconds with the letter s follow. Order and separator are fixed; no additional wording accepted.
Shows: 7h34
